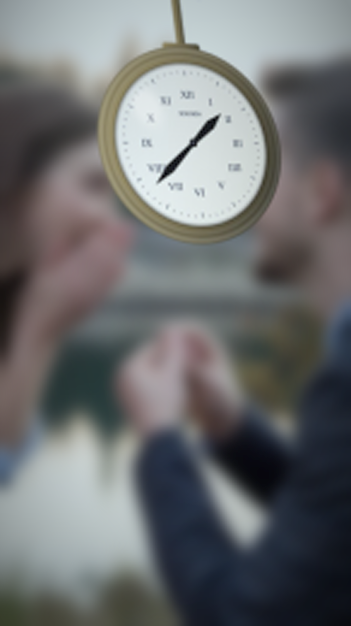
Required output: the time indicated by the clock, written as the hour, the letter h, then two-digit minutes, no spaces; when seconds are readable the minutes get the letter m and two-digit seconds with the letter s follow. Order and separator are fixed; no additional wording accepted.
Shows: 1h38
